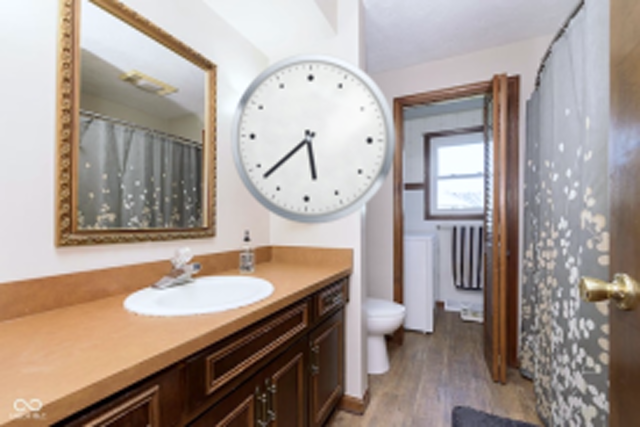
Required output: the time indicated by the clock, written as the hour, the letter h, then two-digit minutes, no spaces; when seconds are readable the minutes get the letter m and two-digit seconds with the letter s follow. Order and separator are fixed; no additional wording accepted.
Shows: 5h38
